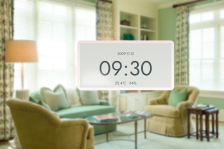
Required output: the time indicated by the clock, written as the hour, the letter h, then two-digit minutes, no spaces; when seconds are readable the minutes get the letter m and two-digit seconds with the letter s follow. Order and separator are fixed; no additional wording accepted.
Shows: 9h30
